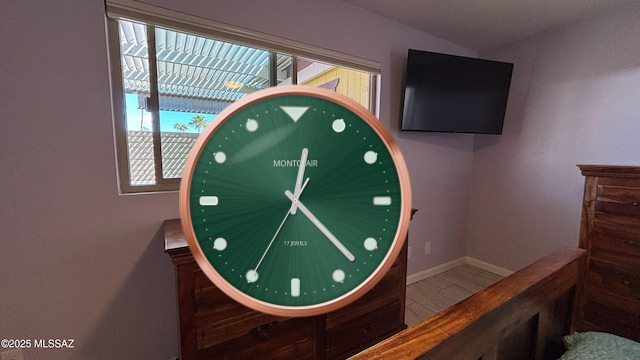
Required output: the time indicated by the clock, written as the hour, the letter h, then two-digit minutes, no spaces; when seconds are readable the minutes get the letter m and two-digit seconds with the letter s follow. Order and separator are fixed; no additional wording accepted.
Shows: 12h22m35s
